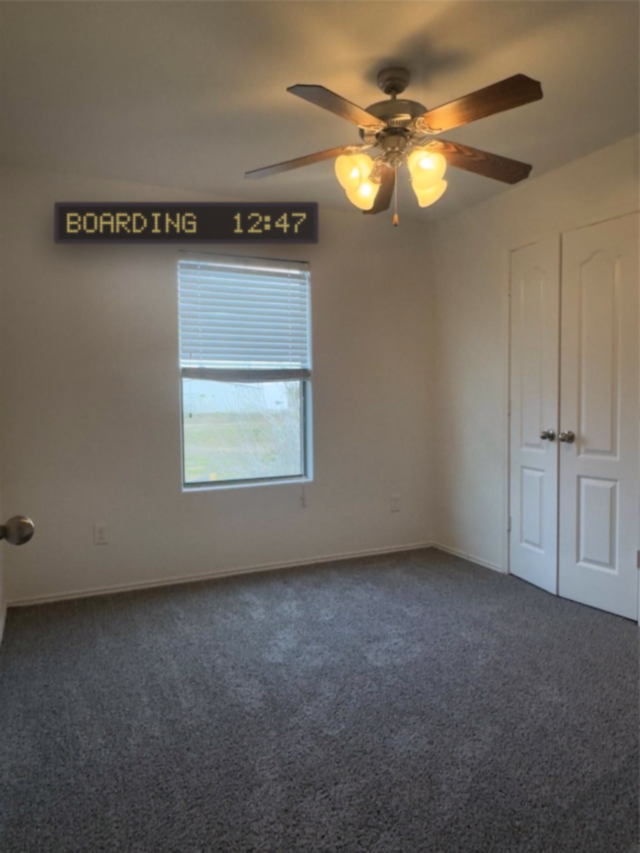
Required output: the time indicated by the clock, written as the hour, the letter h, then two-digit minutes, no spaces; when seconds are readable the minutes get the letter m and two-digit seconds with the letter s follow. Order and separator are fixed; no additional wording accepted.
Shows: 12h47
